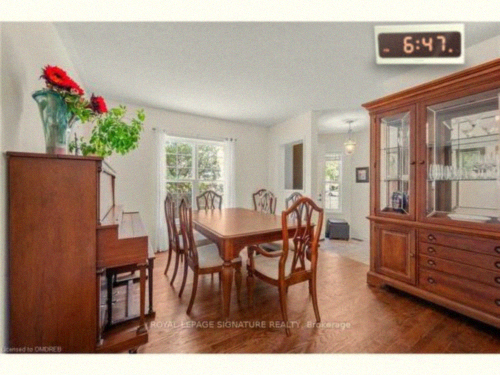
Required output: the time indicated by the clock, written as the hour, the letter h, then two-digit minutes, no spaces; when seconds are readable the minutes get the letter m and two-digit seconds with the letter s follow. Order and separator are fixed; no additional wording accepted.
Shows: 6h47
